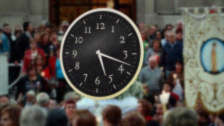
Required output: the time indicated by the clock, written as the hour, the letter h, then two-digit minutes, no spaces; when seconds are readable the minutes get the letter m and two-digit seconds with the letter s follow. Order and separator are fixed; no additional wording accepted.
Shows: 5h18
